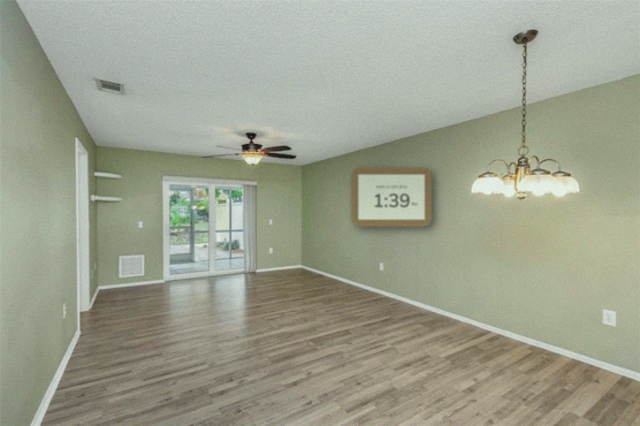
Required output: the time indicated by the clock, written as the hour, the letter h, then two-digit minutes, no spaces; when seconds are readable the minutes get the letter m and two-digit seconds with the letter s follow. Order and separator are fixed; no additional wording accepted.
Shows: 1h39
